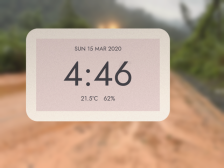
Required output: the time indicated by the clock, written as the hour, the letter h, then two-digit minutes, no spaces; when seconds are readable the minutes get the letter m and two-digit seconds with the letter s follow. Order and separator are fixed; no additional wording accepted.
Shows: 4h46
